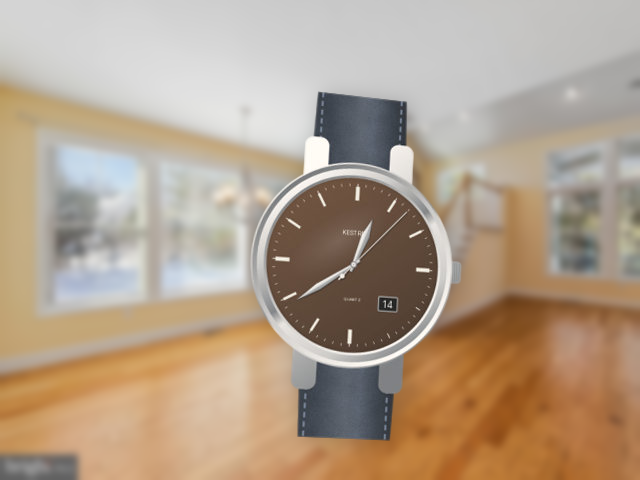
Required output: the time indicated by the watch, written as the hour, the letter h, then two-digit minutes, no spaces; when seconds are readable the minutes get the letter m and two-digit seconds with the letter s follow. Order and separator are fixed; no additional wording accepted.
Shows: 12h39m07s
